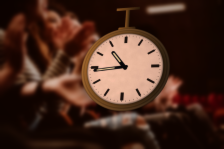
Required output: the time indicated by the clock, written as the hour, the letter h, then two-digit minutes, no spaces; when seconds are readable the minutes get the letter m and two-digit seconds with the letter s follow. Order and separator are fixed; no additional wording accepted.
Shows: 10h44
